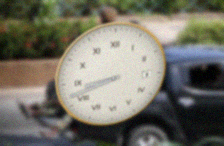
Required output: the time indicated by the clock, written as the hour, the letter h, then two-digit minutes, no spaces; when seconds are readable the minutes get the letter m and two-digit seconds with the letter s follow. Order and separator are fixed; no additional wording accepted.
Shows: 8h42
